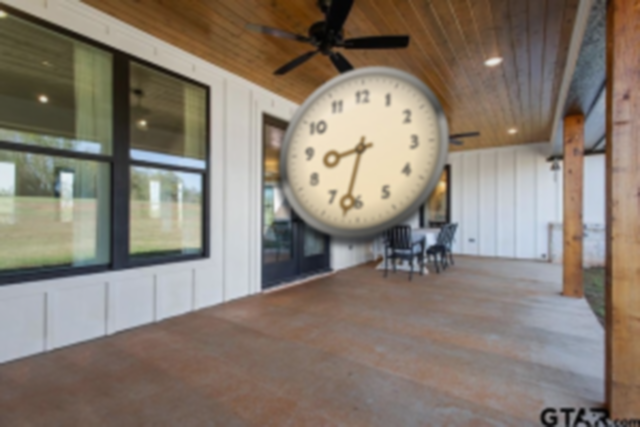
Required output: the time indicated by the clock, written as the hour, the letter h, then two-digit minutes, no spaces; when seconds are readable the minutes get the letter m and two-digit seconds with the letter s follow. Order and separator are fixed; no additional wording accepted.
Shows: 8h32
